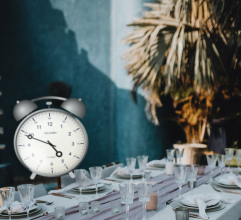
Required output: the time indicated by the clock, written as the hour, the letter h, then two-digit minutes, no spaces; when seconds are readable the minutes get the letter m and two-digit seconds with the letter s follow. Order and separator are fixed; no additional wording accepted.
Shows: 4h49
